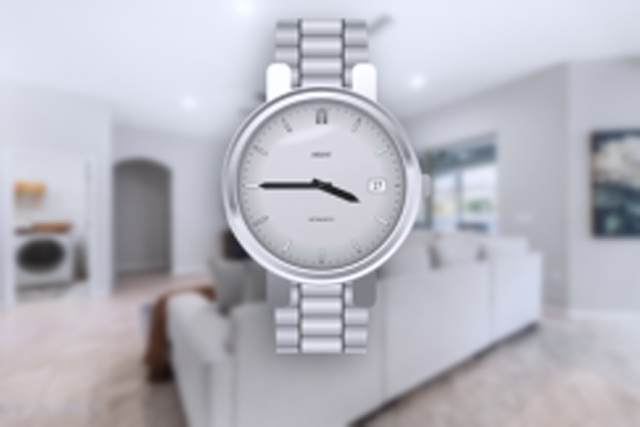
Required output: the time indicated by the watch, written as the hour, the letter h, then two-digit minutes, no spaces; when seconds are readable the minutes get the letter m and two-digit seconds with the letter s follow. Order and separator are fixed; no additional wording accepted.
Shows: 3h45
